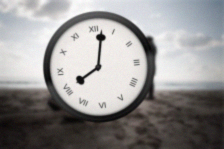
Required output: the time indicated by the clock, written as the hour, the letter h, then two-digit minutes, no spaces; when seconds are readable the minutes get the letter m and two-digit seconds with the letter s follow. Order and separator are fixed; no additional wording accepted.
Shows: 8h02
